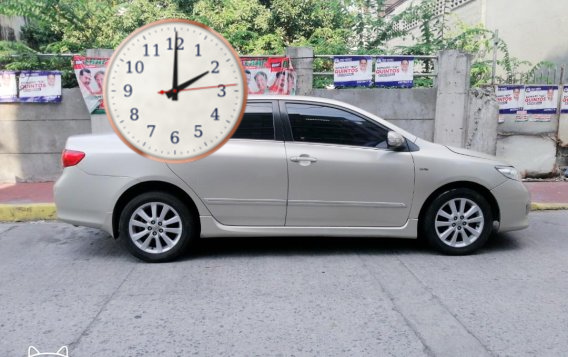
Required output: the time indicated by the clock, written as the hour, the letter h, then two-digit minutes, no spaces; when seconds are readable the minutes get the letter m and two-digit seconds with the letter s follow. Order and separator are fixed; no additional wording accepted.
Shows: 2h00m14s
